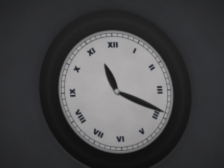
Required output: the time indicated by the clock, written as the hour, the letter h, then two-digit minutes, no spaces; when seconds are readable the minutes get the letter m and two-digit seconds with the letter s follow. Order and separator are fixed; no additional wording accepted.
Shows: 11h19
